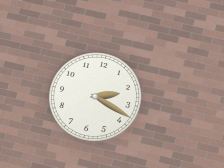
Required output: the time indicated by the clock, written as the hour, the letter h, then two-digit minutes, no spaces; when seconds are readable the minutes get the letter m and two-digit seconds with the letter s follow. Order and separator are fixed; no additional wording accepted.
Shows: 2h18
